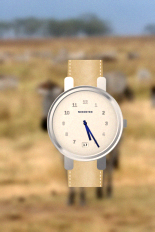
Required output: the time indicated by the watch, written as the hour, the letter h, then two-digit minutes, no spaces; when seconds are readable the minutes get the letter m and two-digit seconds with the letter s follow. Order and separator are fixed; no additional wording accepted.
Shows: 5h25
